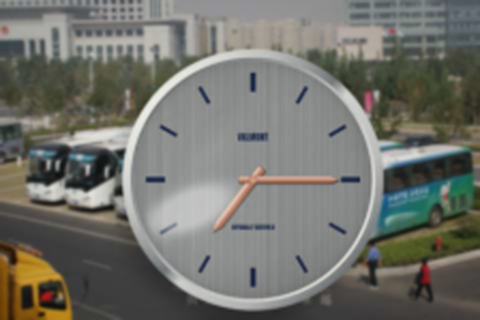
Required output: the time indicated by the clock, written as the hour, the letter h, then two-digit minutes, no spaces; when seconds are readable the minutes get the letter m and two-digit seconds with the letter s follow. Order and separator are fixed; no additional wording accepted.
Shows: 7h15
